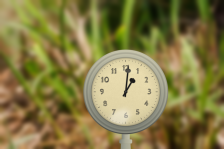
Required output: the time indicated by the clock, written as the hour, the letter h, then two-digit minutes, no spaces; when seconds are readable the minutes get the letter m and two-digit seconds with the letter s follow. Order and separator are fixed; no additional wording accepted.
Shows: 1h01
